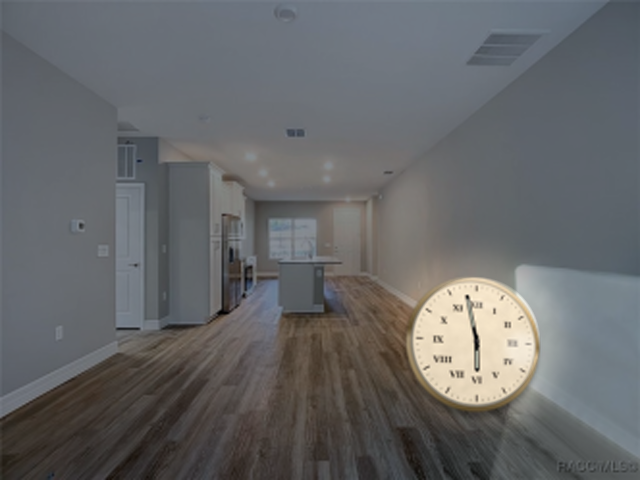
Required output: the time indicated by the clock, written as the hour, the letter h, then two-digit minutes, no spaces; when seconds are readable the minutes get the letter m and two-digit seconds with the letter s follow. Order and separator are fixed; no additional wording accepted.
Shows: 5h58
